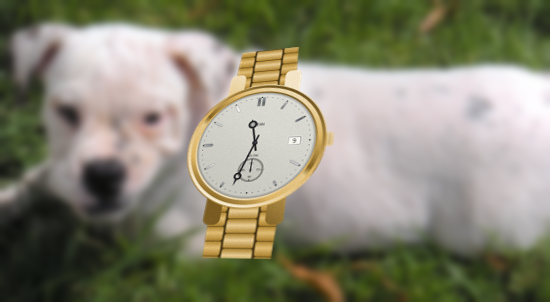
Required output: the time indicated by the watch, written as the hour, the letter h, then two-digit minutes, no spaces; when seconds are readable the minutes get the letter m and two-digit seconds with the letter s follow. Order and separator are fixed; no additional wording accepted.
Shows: 11h33
